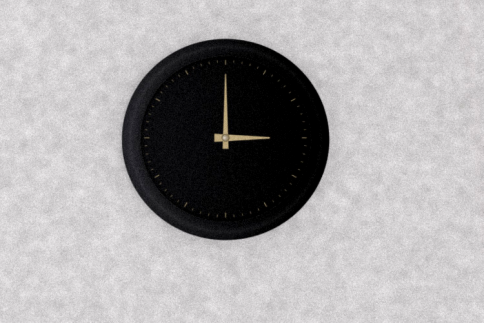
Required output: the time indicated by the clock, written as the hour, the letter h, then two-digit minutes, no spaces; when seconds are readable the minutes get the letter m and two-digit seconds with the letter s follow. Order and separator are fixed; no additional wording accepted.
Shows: 3h00
